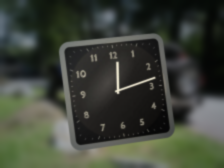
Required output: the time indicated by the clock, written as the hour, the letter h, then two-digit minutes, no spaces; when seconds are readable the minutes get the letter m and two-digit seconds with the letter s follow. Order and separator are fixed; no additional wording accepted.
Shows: 12h13
